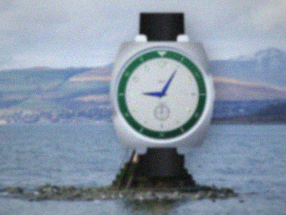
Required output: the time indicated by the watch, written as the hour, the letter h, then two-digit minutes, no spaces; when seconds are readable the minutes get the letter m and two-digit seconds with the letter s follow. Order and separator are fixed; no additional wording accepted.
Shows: 9h05
